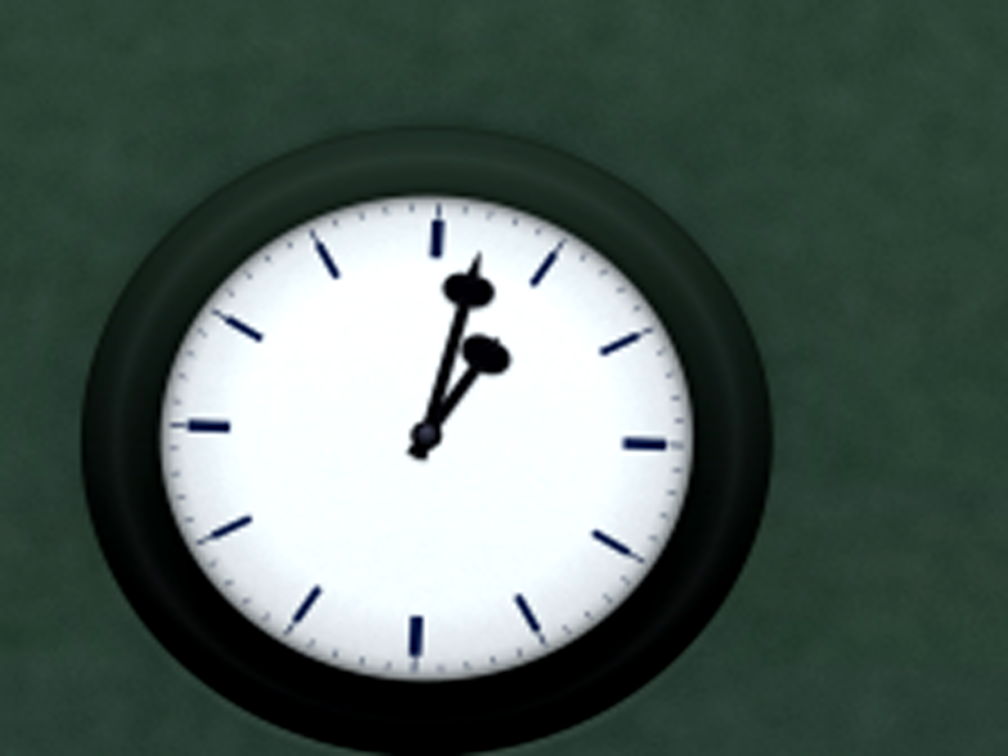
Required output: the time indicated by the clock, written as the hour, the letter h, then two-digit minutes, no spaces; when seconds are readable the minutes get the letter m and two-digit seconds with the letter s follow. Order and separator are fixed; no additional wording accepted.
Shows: 1h02
